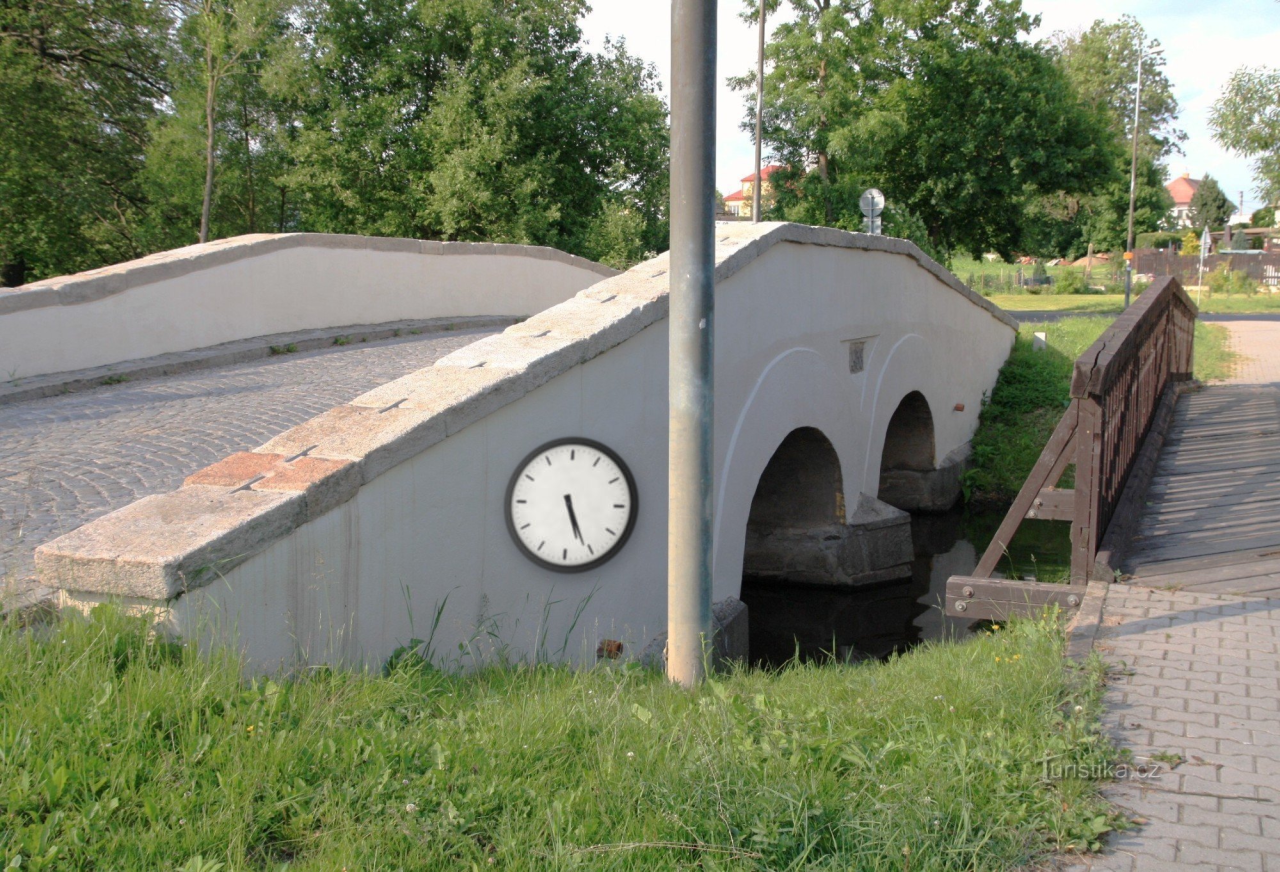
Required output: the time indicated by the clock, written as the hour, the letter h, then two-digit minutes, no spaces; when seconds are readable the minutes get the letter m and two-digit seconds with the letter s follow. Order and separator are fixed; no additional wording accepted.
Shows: 5h26
